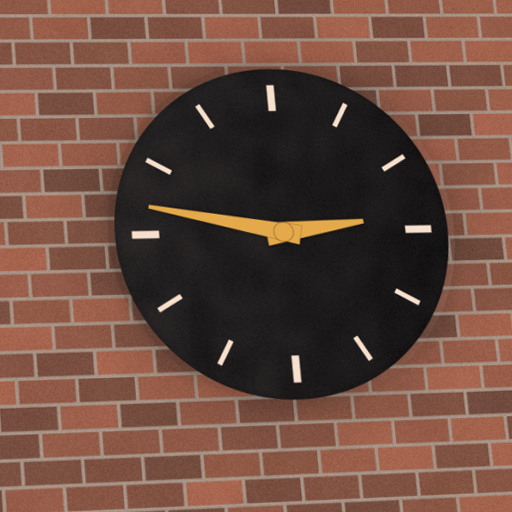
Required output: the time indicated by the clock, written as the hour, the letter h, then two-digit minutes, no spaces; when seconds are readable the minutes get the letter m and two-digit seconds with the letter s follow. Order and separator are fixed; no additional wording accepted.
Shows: 2h47
